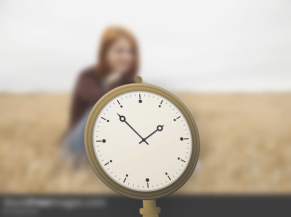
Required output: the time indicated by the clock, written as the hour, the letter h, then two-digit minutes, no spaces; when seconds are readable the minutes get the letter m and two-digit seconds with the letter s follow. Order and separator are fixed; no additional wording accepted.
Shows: 1h53
